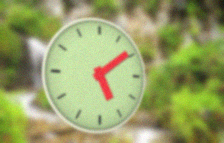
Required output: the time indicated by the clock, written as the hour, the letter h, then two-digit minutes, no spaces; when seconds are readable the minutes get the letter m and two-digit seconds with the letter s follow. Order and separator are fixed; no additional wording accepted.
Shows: 5h09
